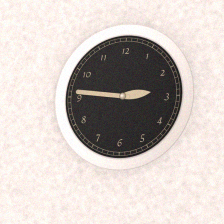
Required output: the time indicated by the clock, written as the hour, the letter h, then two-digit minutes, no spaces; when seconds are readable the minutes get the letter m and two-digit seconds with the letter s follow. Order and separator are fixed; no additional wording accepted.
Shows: 2h46
